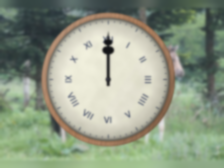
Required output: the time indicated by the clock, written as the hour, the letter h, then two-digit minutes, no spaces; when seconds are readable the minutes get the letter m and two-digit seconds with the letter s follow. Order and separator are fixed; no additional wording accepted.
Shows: 12h00
